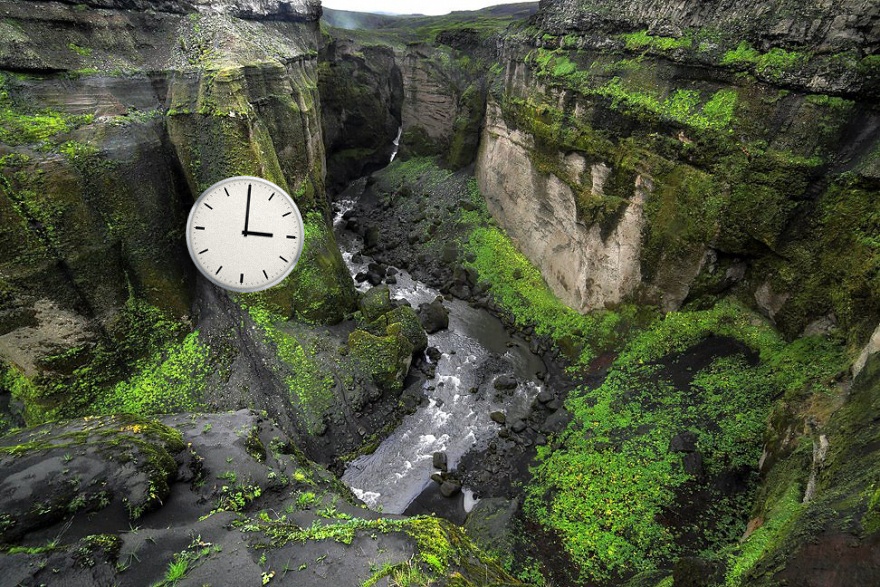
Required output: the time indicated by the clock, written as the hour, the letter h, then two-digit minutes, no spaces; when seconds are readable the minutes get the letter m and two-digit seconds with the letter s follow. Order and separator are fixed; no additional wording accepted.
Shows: 3h00
